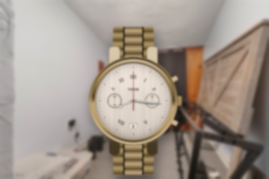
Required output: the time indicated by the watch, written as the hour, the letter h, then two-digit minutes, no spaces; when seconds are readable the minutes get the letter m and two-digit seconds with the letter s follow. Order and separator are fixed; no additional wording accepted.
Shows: 8h16
